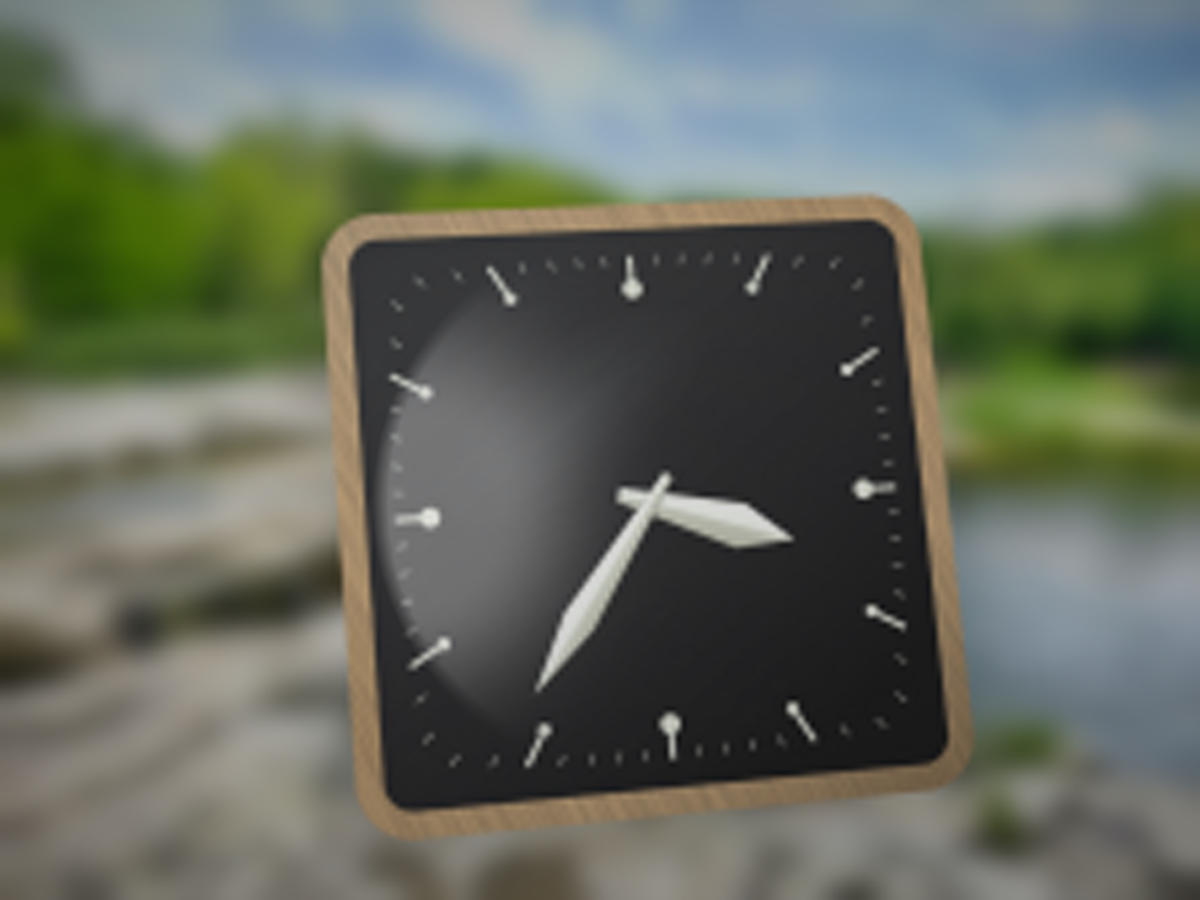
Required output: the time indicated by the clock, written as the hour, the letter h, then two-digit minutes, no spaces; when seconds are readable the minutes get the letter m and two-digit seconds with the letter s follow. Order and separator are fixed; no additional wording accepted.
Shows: 3h36
